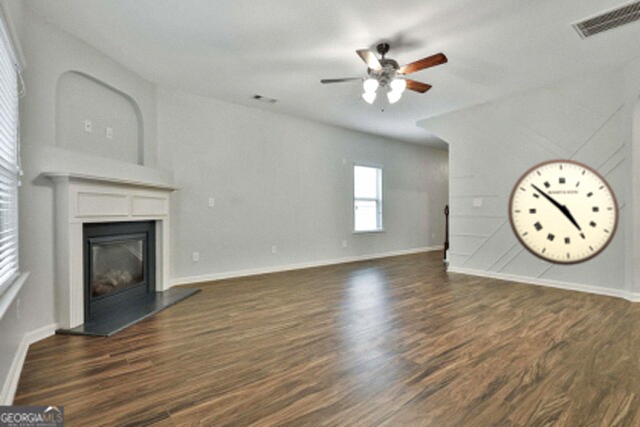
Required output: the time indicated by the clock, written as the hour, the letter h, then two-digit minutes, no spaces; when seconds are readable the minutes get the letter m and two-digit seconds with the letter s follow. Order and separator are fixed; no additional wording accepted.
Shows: 4h52
